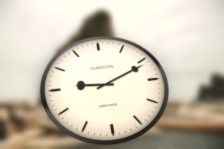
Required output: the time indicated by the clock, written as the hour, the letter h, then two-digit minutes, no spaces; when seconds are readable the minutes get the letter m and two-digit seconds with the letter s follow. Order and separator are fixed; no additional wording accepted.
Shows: 9h11
